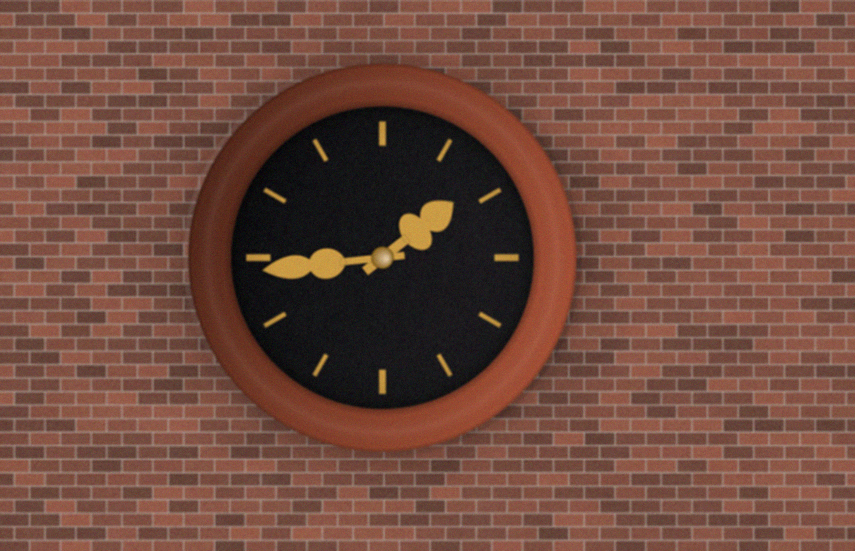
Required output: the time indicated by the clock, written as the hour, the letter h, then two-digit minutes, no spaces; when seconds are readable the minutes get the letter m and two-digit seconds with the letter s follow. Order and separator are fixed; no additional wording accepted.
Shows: 1h44
